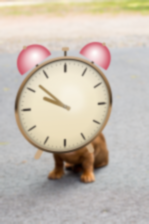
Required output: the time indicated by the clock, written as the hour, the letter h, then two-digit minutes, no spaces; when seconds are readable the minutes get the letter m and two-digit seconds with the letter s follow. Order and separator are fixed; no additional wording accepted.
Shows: 9h52
